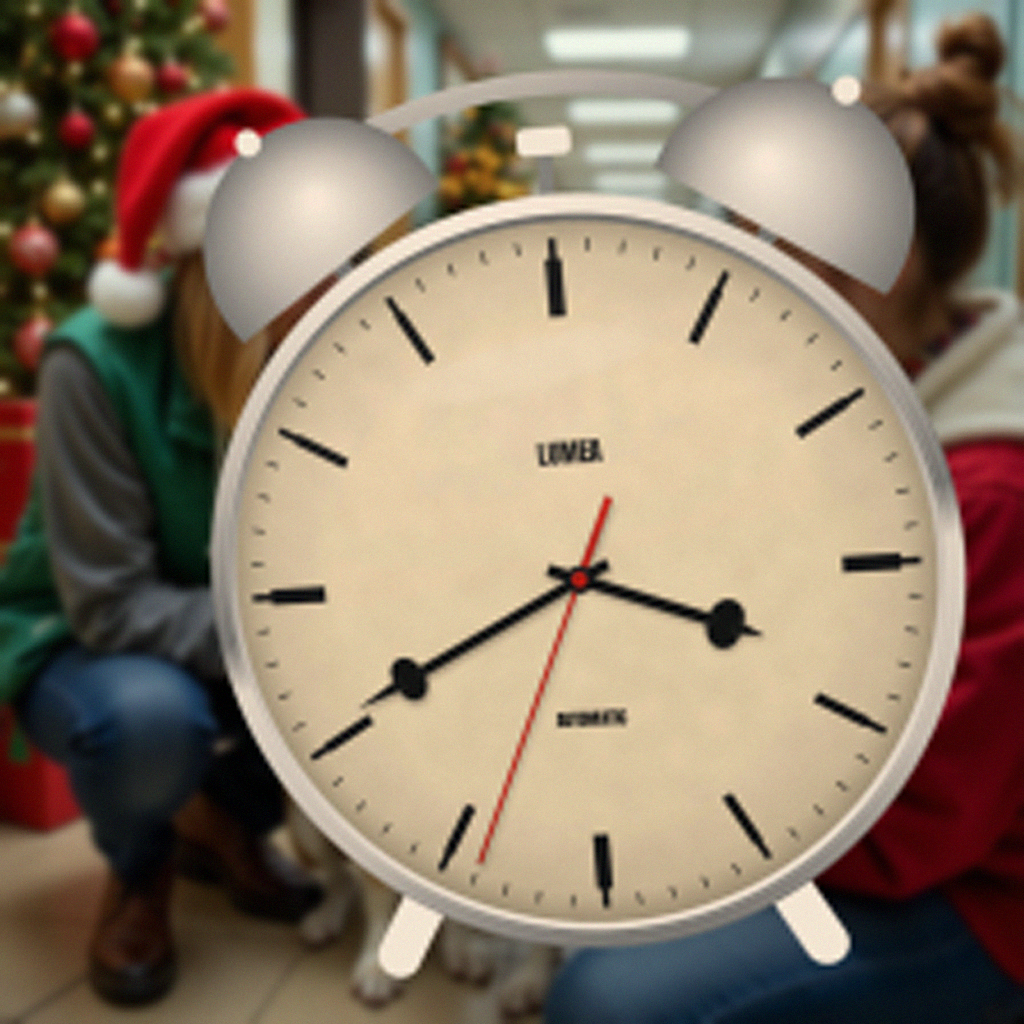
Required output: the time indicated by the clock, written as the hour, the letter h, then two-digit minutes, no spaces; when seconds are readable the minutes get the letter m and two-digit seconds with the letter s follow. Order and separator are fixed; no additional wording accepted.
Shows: 3h40m34s
